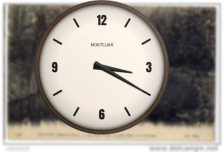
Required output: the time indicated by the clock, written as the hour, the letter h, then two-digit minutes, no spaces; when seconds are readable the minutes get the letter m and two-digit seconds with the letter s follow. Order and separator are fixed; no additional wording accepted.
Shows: 3h20
